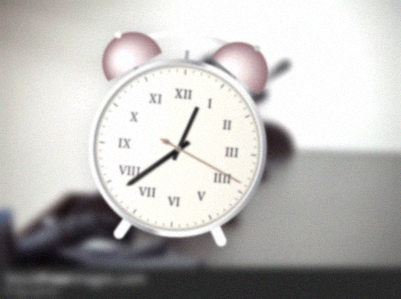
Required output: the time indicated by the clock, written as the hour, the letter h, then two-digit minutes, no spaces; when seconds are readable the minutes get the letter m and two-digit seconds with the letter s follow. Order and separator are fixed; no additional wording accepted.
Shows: 12h38m19s
